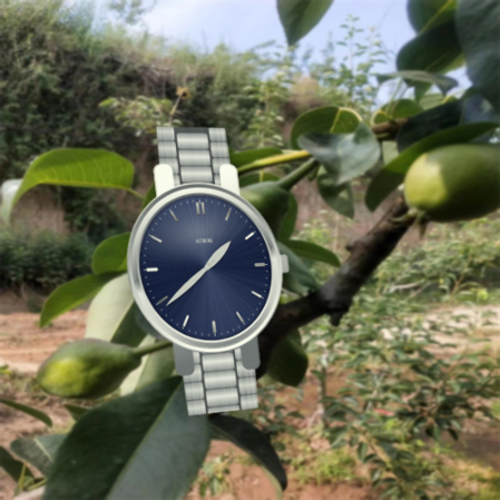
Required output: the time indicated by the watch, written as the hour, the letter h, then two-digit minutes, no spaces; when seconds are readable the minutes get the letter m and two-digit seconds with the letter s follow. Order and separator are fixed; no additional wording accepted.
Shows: 1h39
